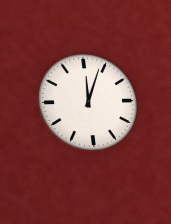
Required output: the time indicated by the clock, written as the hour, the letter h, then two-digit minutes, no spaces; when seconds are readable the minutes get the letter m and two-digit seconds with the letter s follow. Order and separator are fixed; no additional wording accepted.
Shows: 12h04
